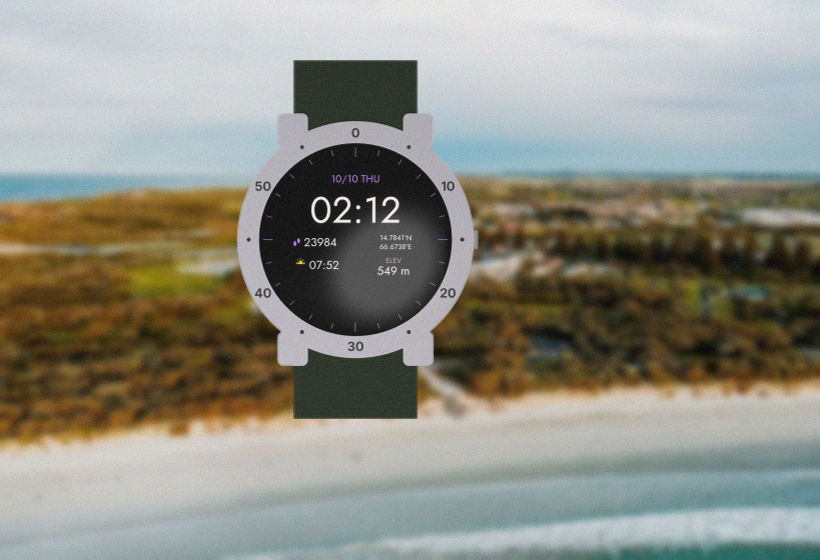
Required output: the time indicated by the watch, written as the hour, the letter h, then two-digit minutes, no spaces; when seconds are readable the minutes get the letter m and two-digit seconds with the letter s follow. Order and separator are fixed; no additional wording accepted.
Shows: 2h12
